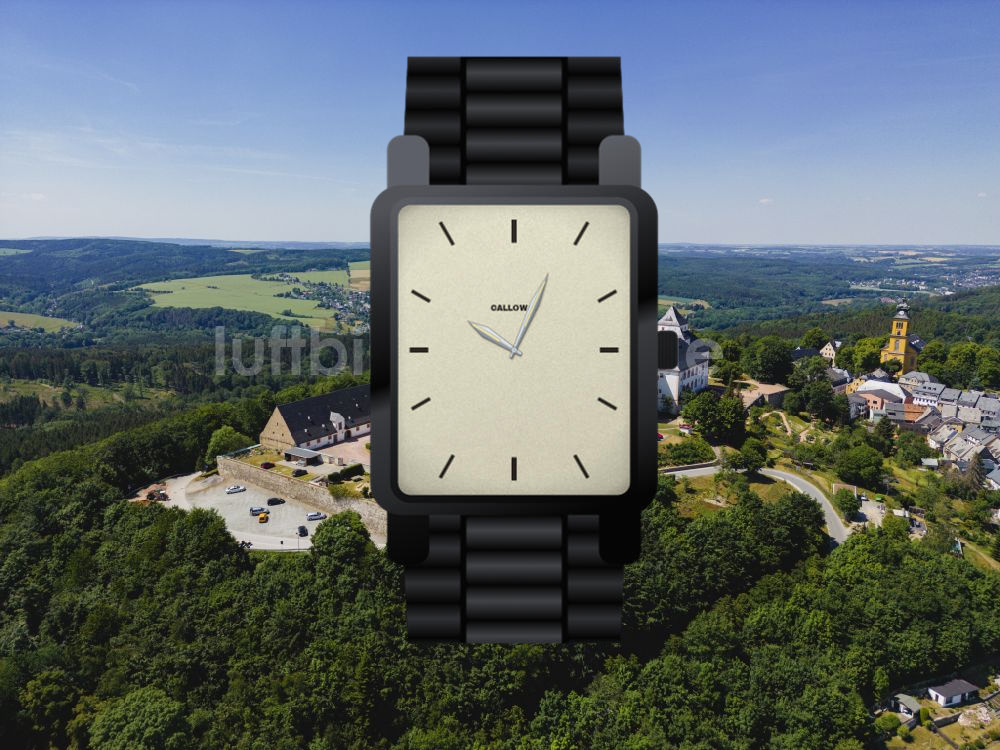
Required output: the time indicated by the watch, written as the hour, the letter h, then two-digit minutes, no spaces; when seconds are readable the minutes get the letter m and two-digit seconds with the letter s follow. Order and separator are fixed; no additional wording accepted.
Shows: 10h04
